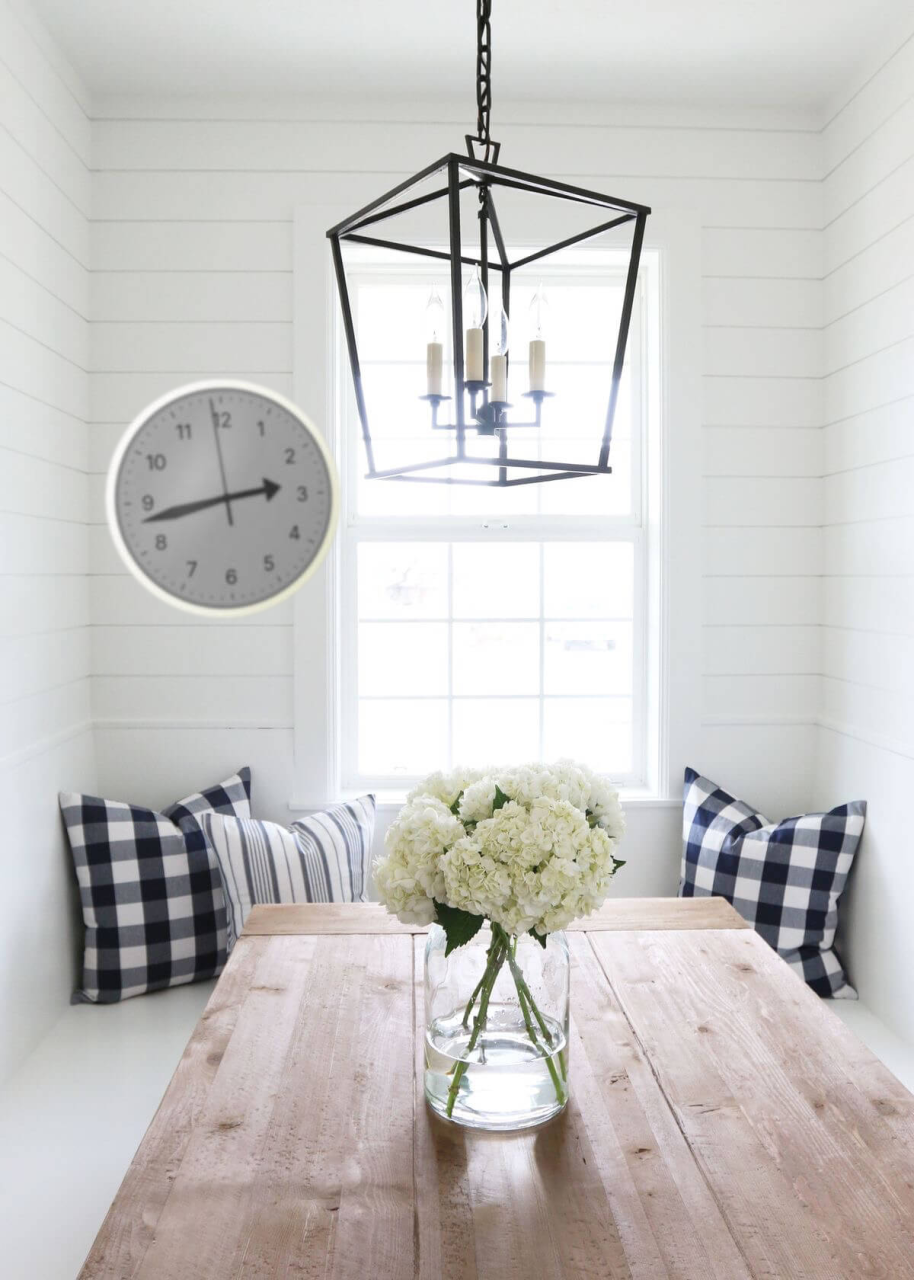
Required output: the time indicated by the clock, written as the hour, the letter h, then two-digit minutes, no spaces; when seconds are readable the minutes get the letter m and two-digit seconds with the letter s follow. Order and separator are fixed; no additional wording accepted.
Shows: 2h42m59s
